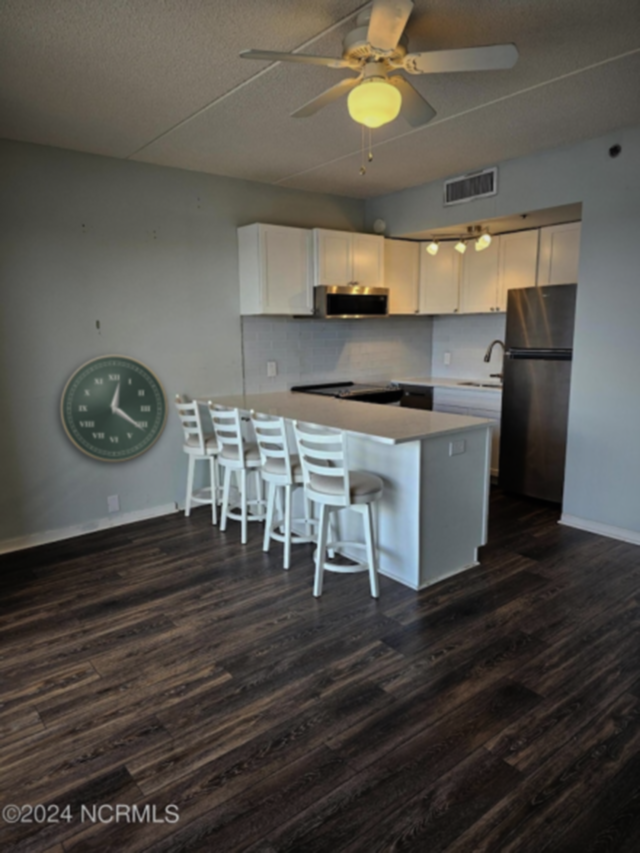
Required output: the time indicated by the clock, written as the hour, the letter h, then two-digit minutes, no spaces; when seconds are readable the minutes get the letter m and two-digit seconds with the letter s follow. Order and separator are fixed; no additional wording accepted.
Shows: 12h21
